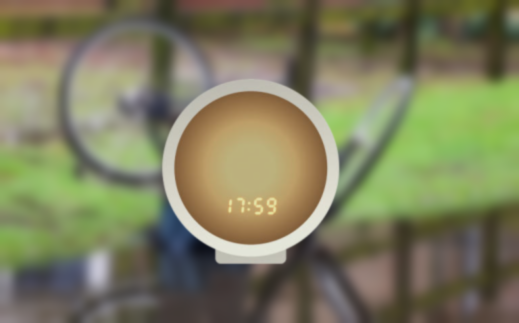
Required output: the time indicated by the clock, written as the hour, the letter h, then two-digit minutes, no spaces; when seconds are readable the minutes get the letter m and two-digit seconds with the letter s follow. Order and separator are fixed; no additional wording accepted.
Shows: 17h59
